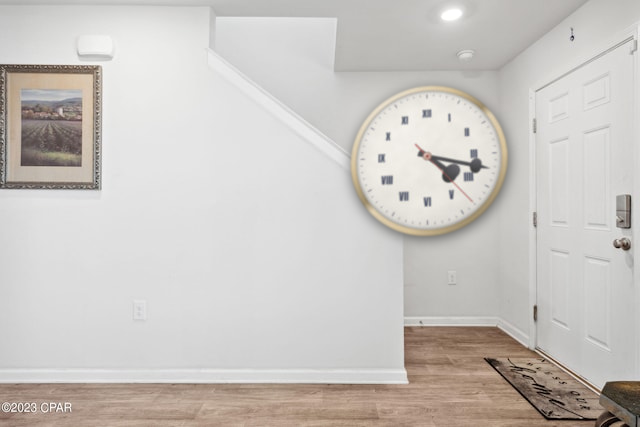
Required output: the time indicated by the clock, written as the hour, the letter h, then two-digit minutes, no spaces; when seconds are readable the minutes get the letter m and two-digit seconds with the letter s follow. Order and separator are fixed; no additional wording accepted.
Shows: 4h17m23s
